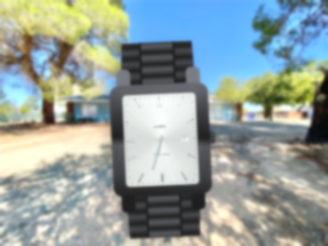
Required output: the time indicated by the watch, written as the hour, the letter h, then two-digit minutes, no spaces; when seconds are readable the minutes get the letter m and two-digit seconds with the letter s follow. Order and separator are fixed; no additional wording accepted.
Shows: 6h33
